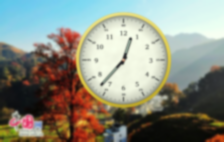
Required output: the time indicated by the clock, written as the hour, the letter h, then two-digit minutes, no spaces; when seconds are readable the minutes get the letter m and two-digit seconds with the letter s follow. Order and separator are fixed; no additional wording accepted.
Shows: 12h37
